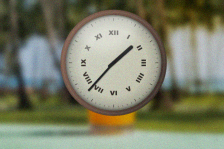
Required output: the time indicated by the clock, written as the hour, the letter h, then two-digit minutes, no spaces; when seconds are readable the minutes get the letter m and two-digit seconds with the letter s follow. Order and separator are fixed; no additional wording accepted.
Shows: 1h37
